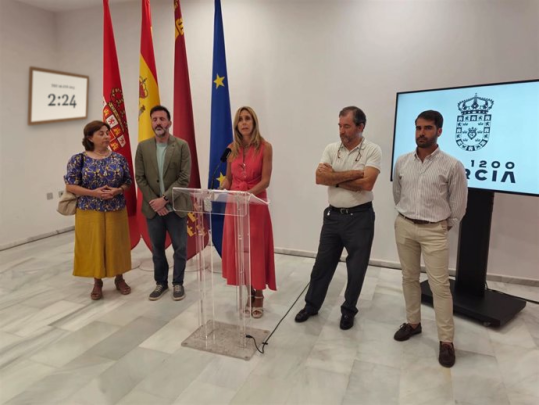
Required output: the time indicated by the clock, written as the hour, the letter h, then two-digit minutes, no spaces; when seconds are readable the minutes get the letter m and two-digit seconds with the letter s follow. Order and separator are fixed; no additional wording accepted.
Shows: 2h24
